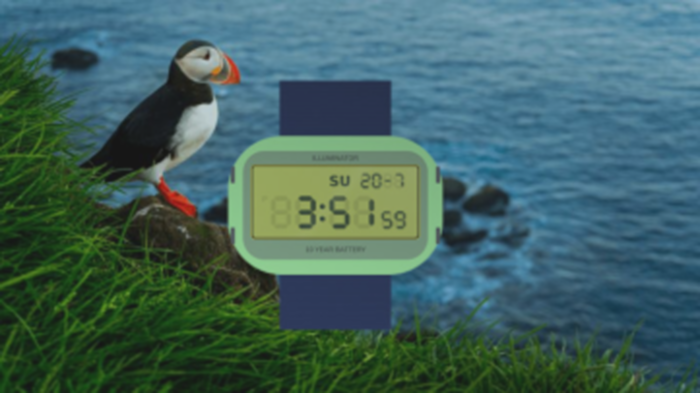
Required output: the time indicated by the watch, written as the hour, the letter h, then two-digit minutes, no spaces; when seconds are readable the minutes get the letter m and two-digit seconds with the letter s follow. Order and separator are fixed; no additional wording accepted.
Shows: 3h51m59s
